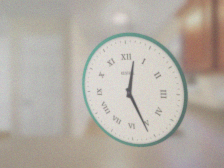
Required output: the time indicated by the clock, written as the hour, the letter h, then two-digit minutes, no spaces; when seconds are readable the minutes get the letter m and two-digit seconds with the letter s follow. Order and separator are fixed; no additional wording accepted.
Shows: 12h26
